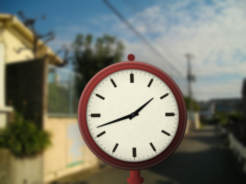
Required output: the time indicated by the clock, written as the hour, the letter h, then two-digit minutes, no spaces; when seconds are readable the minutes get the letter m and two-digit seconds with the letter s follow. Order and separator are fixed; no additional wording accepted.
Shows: 1h42
